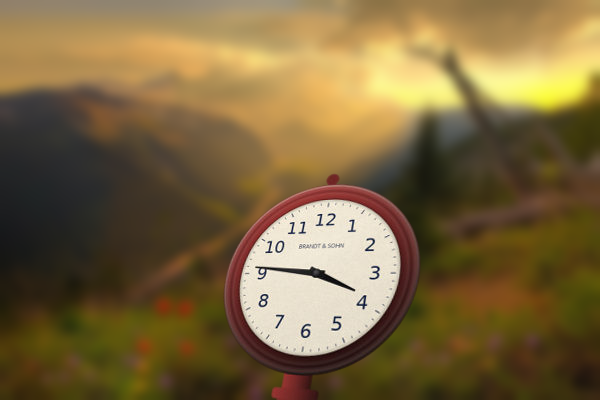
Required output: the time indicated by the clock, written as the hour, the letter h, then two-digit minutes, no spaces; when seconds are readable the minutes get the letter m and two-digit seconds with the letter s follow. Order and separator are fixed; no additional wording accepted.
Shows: 3h46
